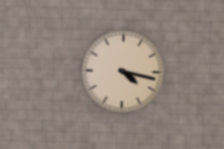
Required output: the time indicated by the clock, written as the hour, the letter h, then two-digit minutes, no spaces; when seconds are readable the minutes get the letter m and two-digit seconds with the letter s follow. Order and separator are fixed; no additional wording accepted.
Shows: 4h17
